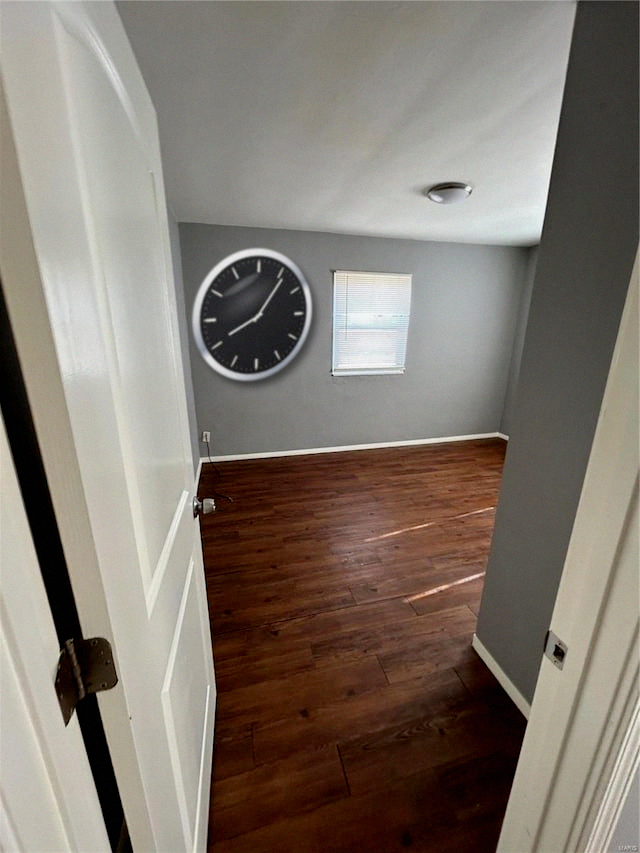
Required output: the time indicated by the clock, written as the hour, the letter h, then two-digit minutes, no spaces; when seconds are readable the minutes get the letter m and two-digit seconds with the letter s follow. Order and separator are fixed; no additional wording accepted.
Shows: 8h06
